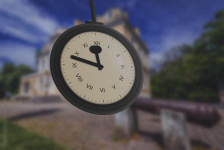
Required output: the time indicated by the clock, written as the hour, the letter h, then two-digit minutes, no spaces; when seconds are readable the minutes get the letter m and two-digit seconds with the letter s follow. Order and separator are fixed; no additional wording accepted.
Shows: 11h48
